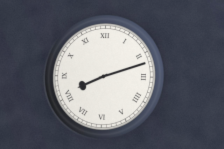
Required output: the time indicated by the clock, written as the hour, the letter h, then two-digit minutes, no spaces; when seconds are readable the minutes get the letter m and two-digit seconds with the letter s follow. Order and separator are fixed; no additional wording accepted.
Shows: 8h12
